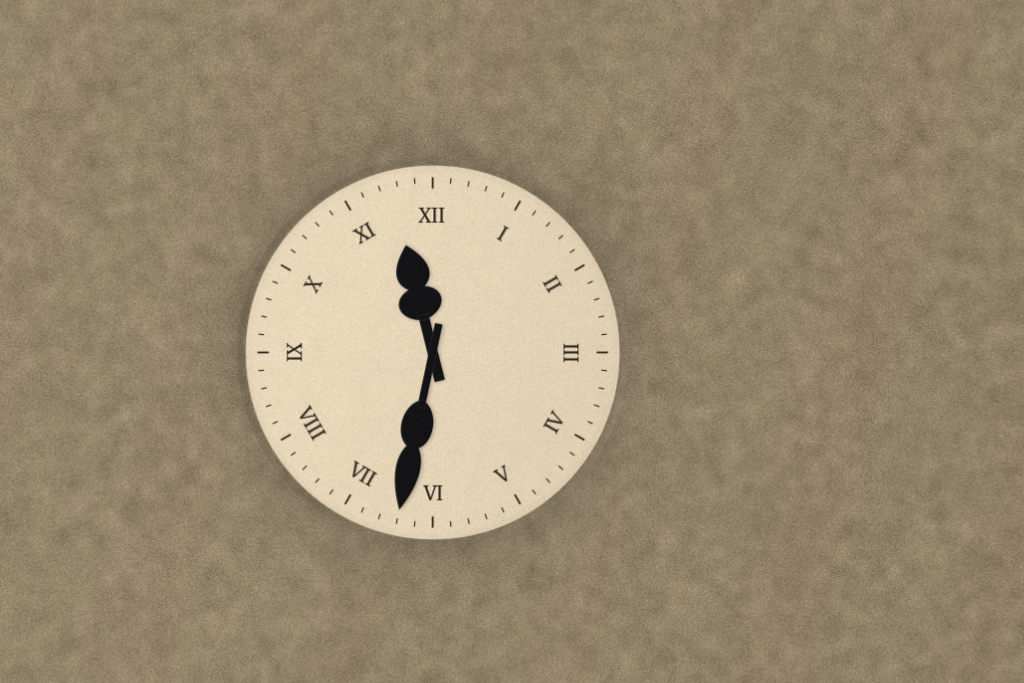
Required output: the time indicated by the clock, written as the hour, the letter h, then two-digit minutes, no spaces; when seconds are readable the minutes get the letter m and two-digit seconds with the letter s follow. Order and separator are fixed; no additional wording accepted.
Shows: 11h32
